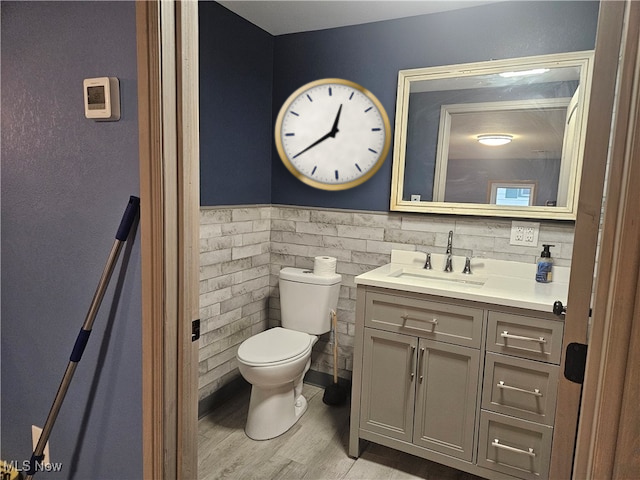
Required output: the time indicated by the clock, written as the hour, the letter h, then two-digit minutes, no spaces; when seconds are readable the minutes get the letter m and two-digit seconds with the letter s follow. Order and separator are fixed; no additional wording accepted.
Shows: 12h40
